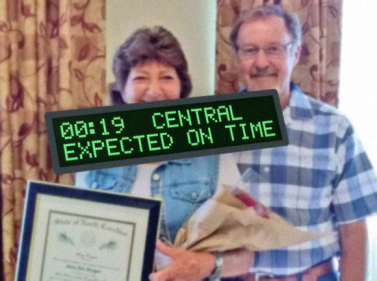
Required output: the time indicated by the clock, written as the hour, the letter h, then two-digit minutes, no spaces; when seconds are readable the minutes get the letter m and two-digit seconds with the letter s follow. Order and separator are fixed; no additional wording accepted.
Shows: 0h19
